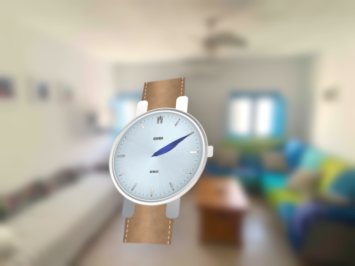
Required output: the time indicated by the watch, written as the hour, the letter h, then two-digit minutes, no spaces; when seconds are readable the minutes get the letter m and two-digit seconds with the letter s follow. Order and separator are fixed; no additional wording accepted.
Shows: 2h10
